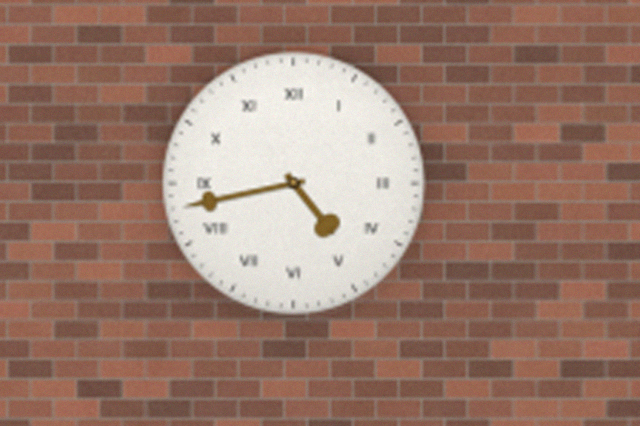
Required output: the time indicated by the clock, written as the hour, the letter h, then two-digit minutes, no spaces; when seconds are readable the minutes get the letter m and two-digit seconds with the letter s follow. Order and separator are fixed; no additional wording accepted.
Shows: 4h43
